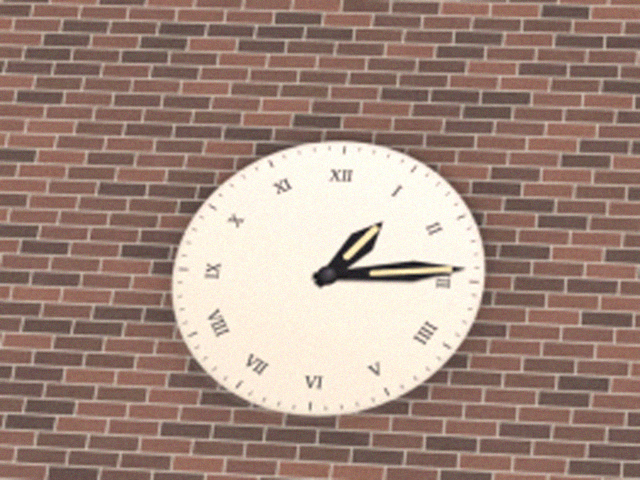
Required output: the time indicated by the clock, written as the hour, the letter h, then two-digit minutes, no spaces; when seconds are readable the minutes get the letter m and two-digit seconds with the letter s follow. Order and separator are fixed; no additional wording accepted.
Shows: 1h14
